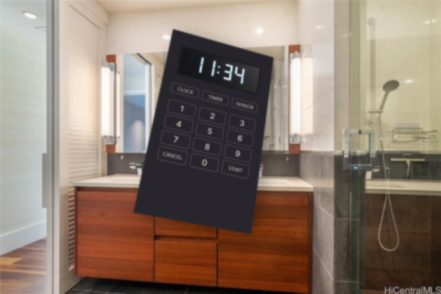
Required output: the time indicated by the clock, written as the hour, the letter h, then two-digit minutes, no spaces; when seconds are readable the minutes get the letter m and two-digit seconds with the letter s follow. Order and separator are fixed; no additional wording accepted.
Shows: 11h34
